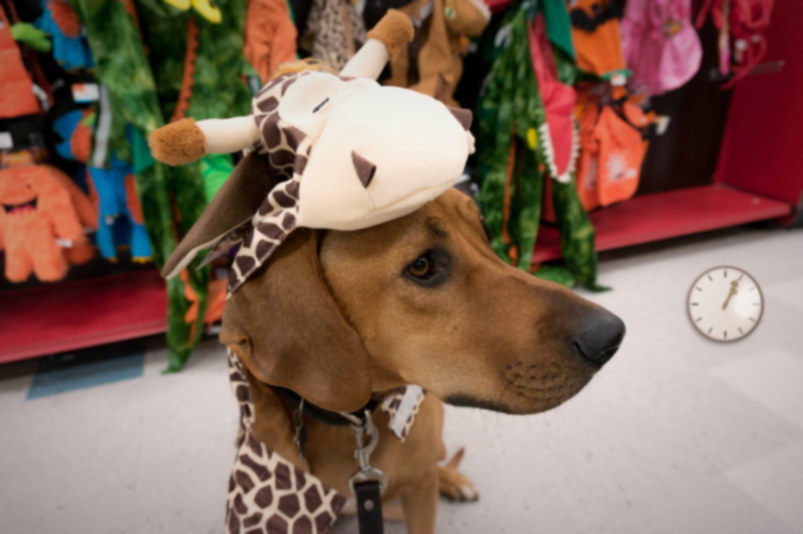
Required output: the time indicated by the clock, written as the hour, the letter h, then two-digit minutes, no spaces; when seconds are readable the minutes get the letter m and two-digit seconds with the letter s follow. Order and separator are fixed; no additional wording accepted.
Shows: 1h04
